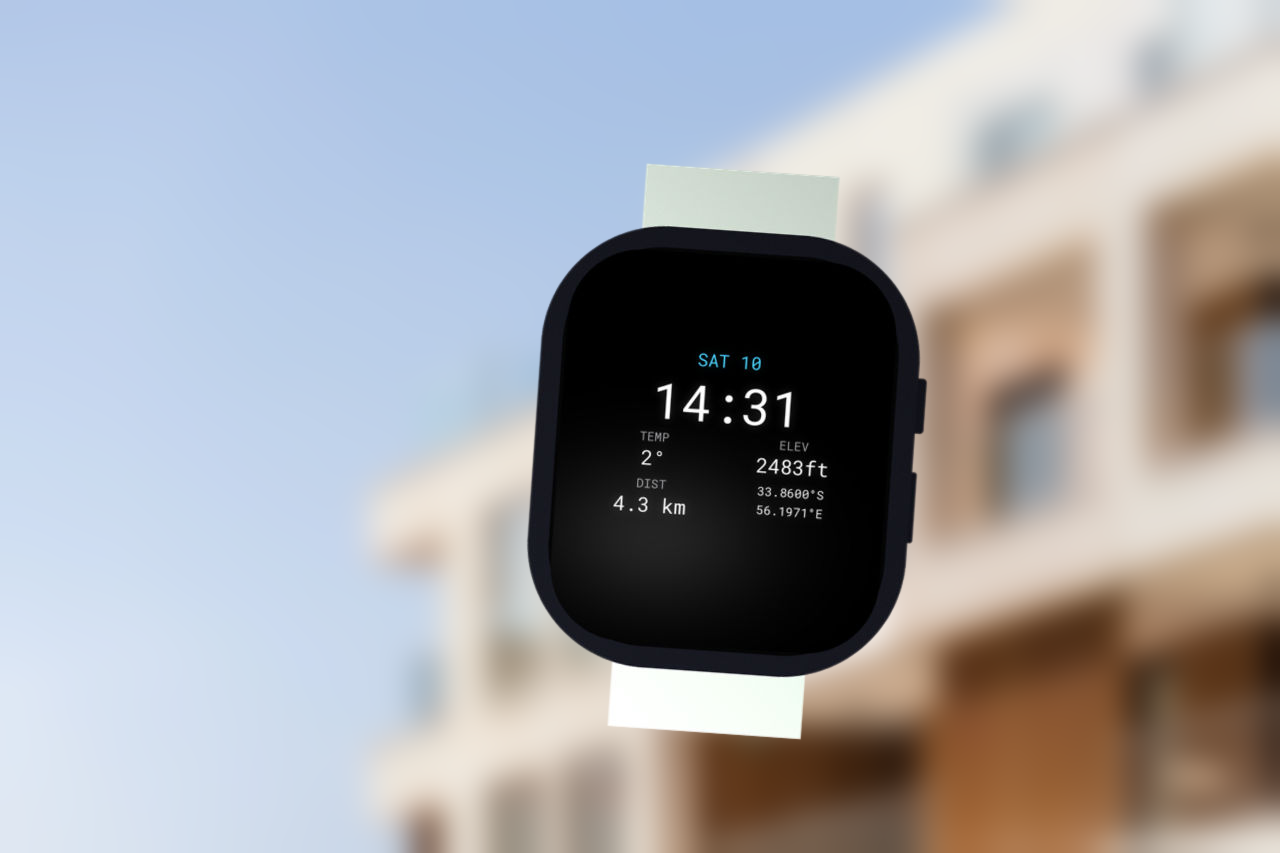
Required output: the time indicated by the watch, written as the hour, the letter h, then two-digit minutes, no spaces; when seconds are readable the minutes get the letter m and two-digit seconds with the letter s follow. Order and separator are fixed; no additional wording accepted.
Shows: 14h31
